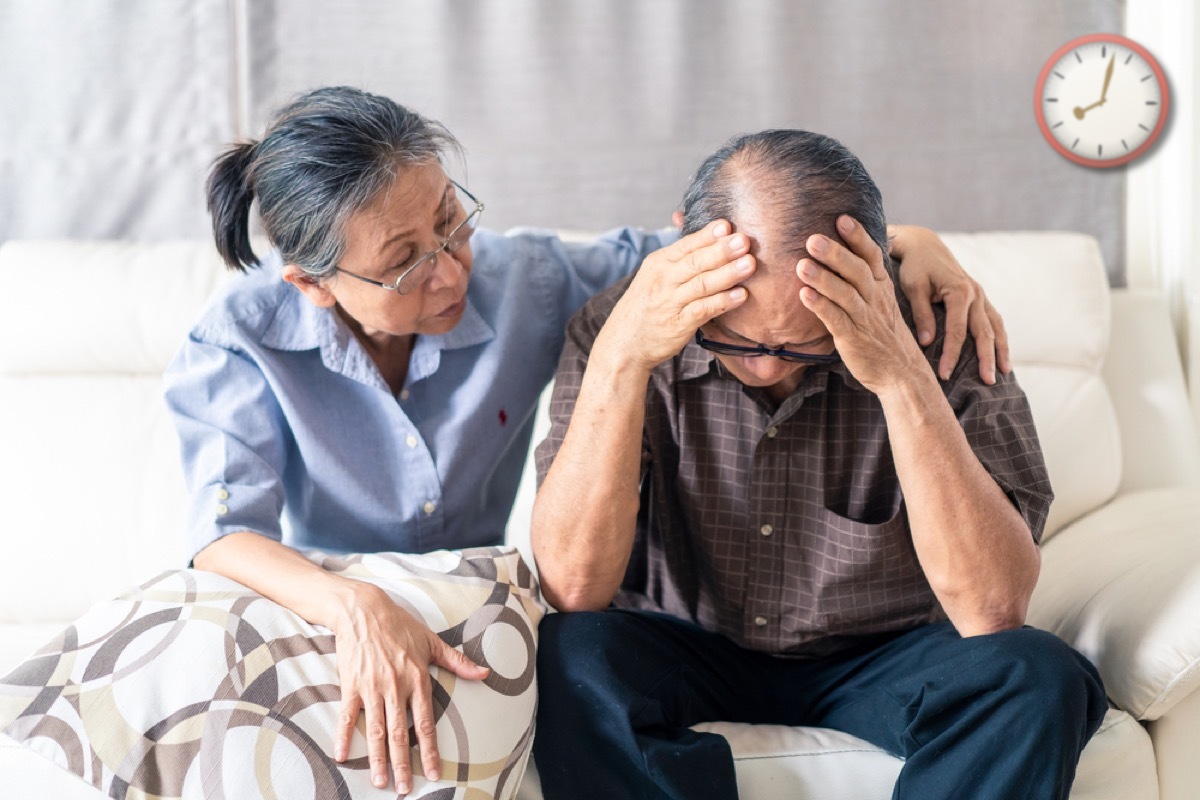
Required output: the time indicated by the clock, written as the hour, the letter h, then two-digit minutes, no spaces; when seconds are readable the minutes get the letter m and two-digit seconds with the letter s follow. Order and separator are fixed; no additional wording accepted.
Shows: 8h02
